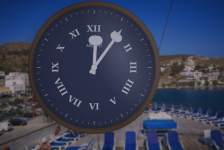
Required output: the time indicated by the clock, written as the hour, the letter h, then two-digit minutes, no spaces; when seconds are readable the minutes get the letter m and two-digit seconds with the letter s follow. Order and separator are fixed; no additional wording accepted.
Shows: 12h06
